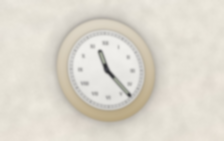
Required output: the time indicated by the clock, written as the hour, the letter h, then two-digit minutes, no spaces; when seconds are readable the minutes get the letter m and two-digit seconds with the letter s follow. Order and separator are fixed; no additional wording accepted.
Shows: 11h23
